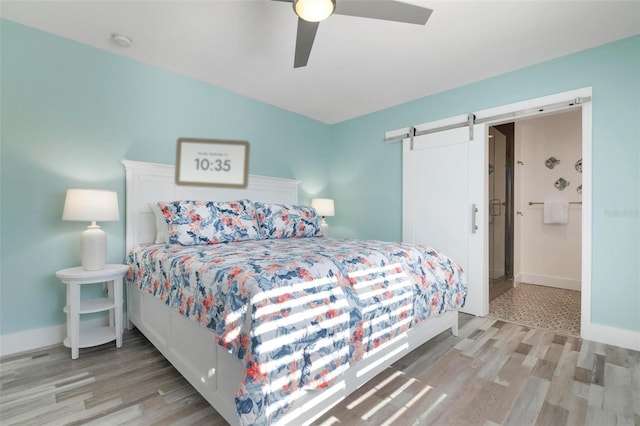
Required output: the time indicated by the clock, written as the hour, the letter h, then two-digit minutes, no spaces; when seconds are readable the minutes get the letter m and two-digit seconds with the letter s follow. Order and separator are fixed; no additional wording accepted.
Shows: 10h35
